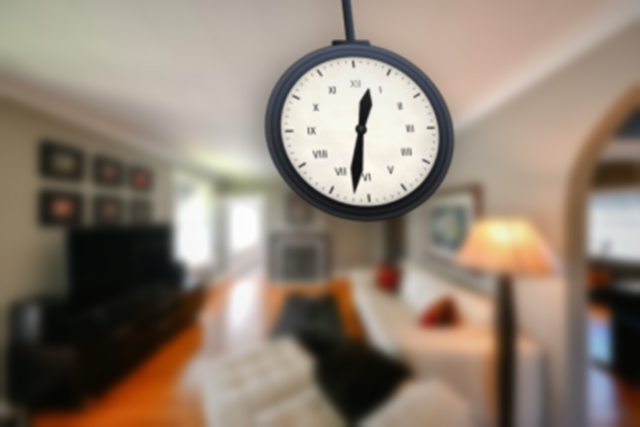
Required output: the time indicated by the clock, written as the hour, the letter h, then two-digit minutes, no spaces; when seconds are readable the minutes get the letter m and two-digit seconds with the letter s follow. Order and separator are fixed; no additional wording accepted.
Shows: 12h32
